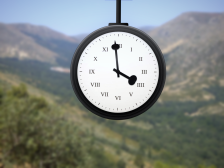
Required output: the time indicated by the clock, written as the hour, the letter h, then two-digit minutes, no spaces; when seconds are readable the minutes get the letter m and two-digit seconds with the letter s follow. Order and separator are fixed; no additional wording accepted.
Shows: 3h59
